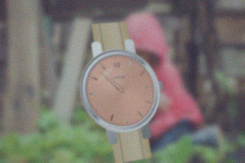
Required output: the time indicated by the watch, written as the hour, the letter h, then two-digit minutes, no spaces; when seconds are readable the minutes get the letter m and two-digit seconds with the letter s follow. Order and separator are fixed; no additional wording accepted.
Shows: 10h53
